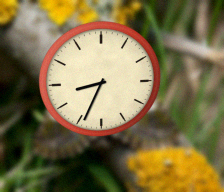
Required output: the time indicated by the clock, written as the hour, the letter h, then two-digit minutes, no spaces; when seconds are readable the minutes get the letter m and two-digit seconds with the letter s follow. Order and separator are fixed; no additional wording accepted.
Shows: 8h34
